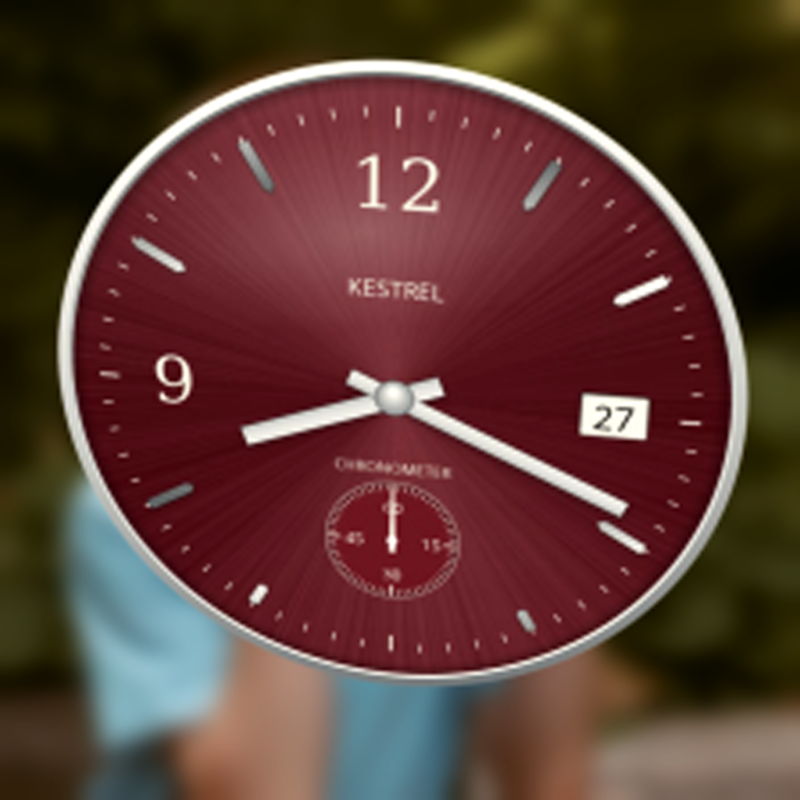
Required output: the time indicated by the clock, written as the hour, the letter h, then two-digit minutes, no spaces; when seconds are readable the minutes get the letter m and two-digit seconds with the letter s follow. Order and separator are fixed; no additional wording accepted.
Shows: 8h19
